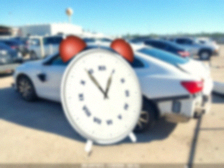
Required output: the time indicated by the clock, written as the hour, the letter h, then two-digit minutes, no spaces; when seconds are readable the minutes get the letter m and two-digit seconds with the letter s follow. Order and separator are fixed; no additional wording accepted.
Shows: 12h54
